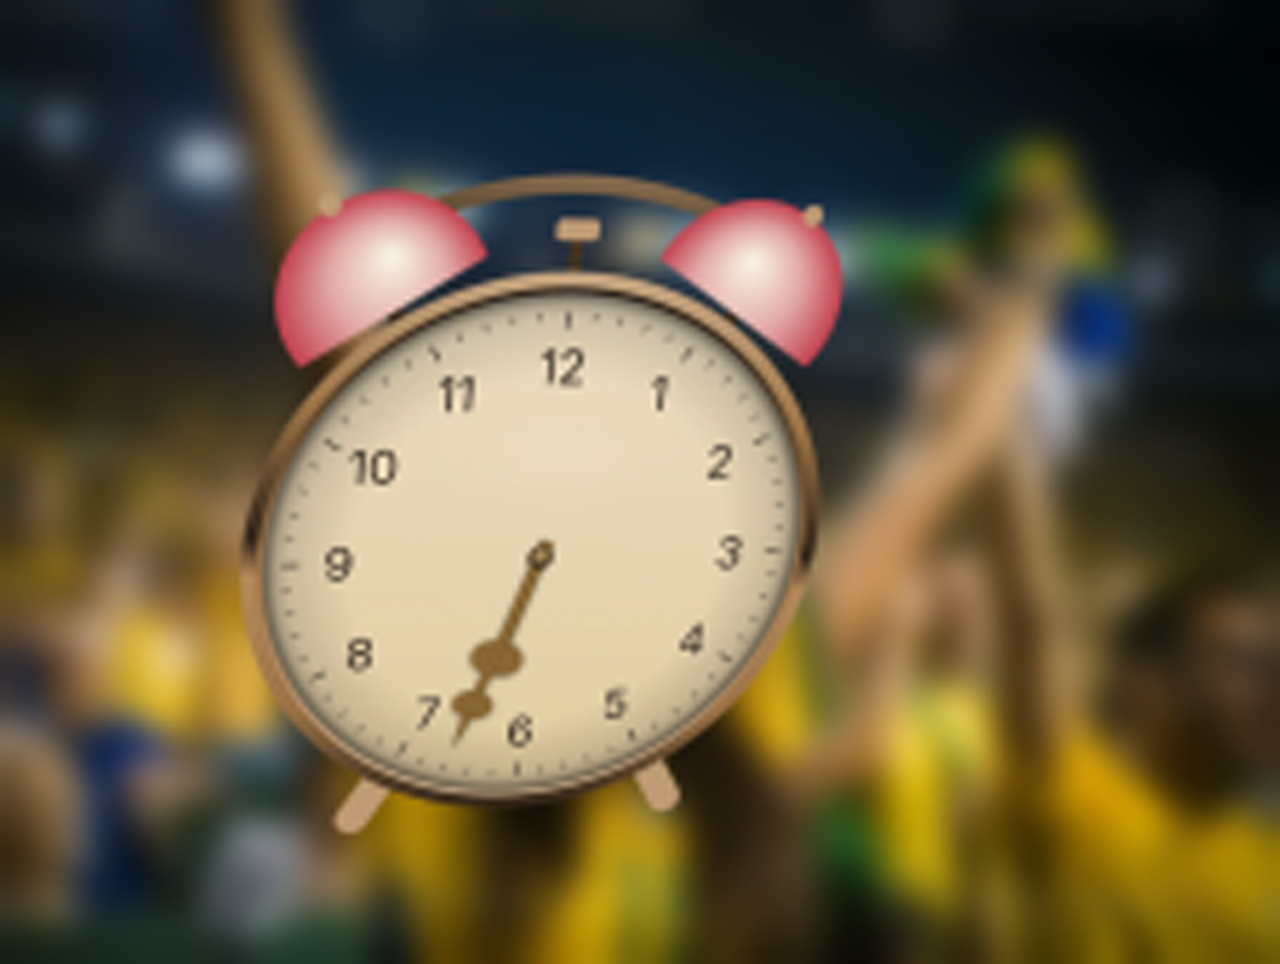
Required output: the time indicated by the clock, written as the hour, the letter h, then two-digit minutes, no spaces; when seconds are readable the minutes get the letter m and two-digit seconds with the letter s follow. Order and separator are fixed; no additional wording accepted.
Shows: 6h33
